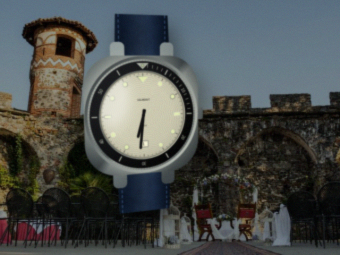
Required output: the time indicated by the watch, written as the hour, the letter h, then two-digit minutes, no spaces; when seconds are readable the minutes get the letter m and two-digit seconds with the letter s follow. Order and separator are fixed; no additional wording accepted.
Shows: 6h31
